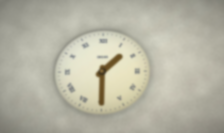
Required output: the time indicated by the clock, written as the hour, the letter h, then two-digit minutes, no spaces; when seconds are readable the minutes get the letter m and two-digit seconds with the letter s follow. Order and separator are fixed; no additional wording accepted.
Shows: 1h30
